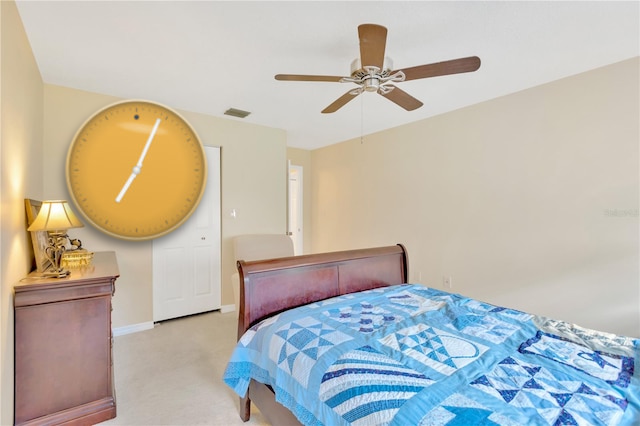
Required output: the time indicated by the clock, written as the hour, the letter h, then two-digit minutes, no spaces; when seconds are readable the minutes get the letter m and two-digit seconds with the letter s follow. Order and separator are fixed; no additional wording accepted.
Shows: 7h04
